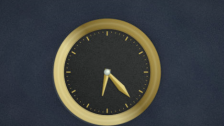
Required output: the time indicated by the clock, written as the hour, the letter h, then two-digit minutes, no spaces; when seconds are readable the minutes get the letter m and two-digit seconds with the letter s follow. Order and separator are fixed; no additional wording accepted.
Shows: 6h23
